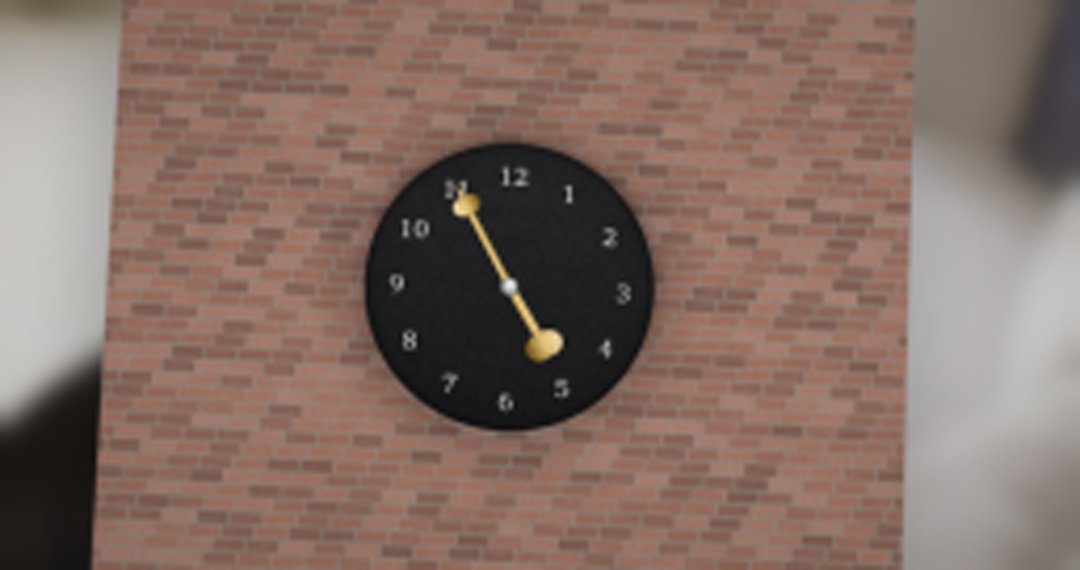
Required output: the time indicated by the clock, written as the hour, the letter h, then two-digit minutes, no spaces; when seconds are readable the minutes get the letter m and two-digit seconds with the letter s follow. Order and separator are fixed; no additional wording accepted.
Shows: 4h55
